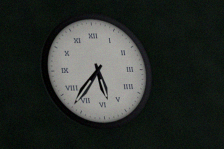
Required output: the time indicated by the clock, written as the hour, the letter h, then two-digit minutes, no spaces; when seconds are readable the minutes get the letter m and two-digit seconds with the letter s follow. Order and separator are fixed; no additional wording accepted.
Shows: 5h37
